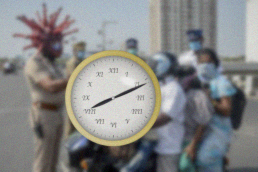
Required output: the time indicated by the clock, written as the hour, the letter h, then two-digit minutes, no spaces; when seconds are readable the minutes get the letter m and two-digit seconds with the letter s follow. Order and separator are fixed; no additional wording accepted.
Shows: 8h11
